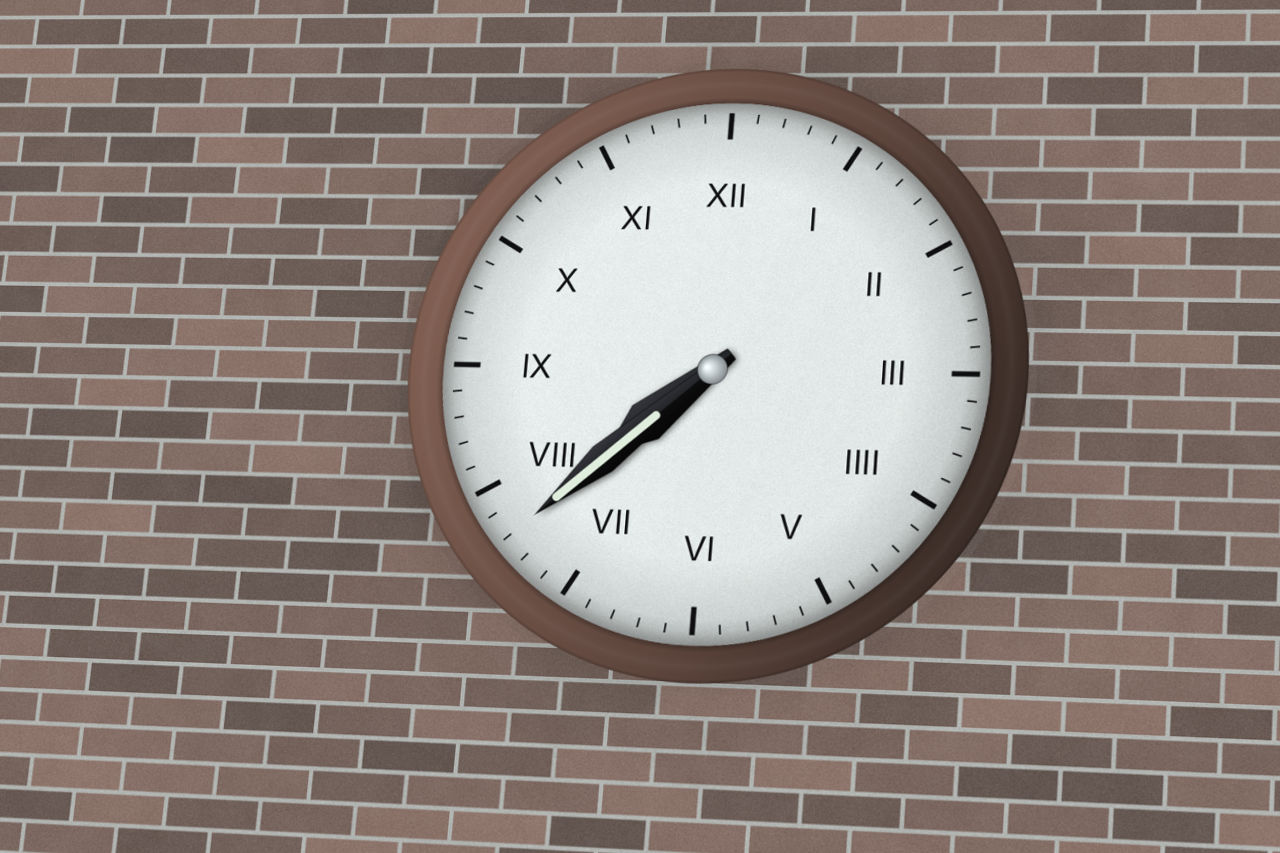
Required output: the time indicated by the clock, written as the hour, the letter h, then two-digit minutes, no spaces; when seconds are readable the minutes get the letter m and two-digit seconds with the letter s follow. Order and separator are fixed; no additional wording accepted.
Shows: 7h38
